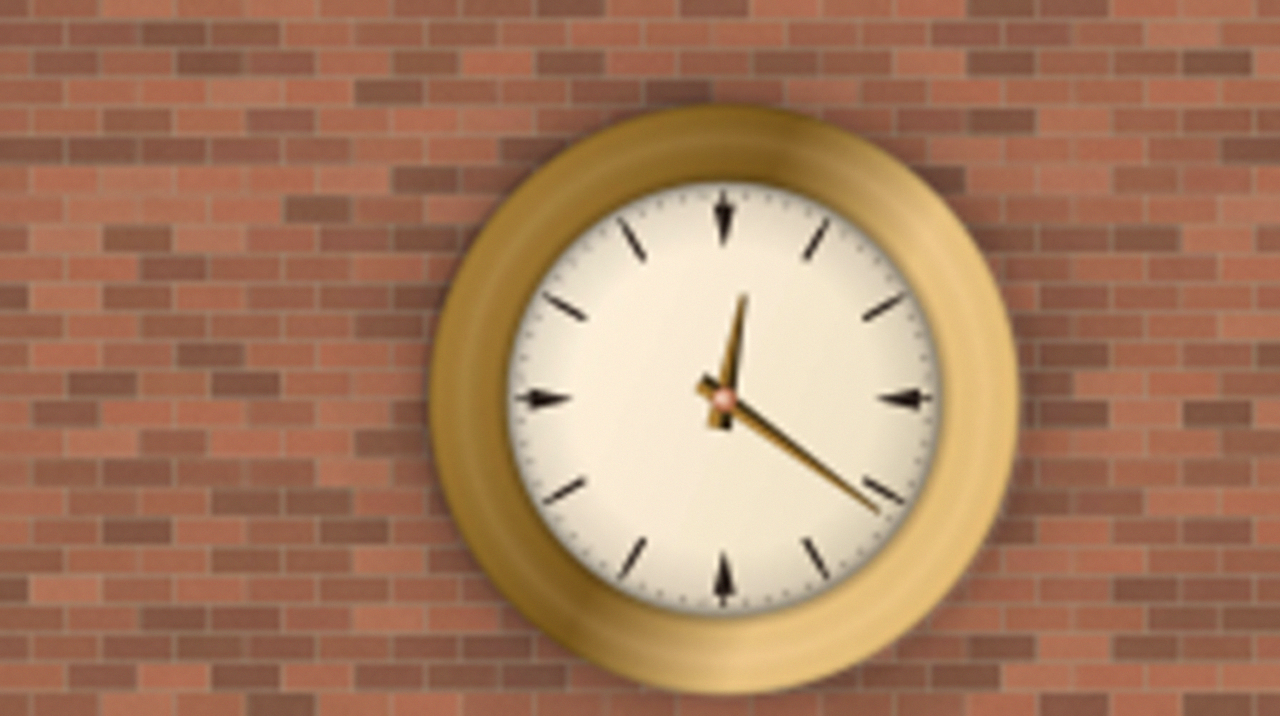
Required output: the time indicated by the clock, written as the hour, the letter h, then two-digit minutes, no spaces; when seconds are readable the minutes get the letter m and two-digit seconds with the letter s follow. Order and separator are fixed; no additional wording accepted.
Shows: 12h21
